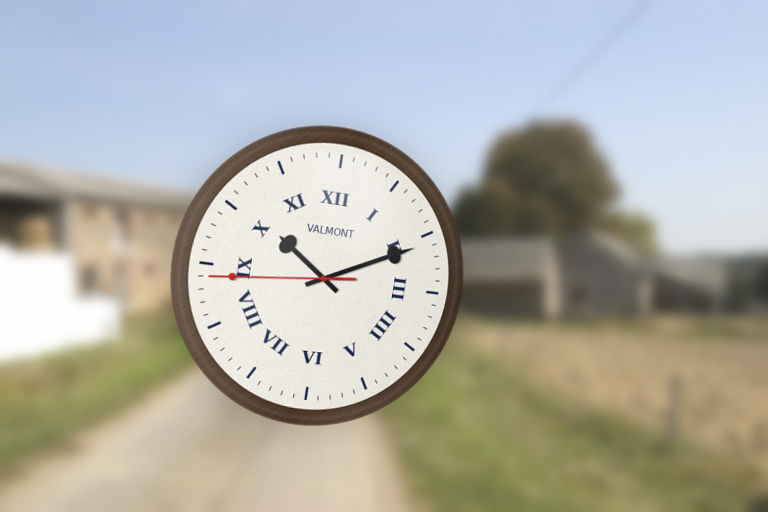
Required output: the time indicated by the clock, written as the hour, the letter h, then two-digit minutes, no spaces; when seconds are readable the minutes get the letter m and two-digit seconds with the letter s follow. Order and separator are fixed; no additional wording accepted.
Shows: 10h10m44s
